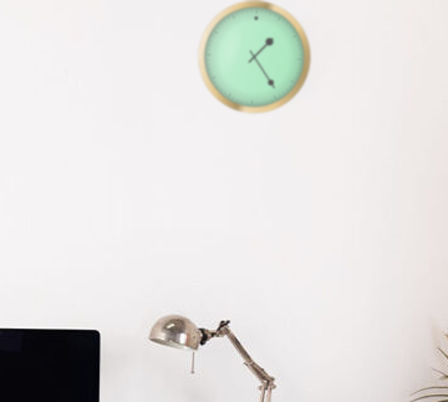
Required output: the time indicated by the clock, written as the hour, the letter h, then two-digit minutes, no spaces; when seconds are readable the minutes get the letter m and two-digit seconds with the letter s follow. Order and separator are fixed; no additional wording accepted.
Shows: 1h24
